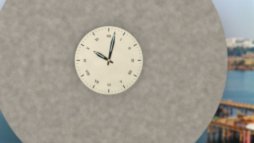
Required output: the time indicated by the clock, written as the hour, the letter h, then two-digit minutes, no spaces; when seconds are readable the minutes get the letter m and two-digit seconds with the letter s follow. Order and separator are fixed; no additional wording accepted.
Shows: 10h02
